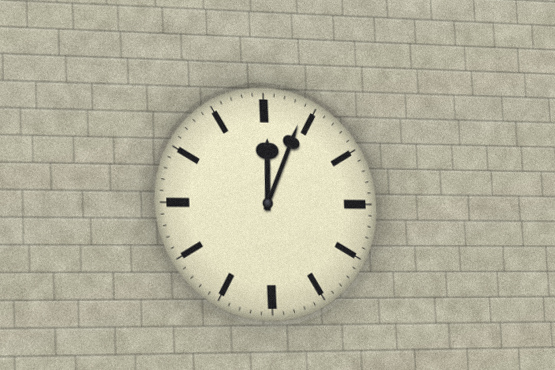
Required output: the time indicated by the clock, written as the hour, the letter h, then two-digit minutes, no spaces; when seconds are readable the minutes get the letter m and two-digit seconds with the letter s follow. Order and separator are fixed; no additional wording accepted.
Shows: 12h04
